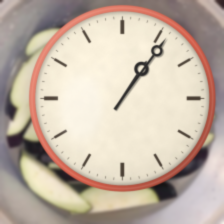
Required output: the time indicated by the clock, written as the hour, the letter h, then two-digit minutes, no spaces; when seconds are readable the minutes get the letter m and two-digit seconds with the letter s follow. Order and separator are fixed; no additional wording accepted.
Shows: 1h06
